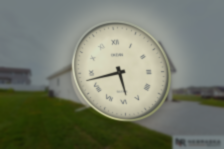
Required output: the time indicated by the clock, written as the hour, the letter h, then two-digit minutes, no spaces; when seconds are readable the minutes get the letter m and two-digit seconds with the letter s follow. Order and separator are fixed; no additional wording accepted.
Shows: 5h43
